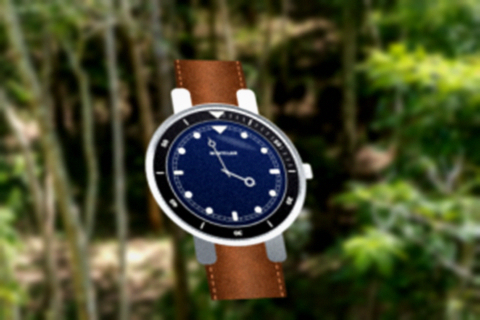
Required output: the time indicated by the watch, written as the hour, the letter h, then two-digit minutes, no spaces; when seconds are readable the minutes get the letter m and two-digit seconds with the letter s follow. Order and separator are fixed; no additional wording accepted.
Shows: 3h57
